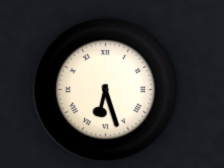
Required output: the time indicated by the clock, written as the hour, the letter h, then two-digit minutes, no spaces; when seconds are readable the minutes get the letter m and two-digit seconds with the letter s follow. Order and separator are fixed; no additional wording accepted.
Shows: 6h27
